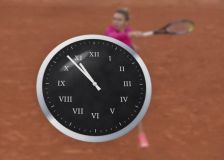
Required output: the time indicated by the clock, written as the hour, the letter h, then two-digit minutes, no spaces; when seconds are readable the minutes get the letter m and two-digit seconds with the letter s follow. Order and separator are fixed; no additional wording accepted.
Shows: 10h53
